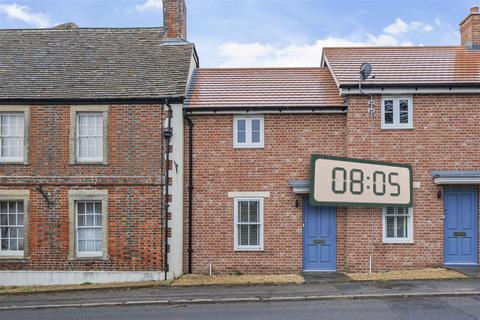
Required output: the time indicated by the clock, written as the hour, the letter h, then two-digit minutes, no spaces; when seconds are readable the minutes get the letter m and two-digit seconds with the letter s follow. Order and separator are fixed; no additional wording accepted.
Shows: 8h05
